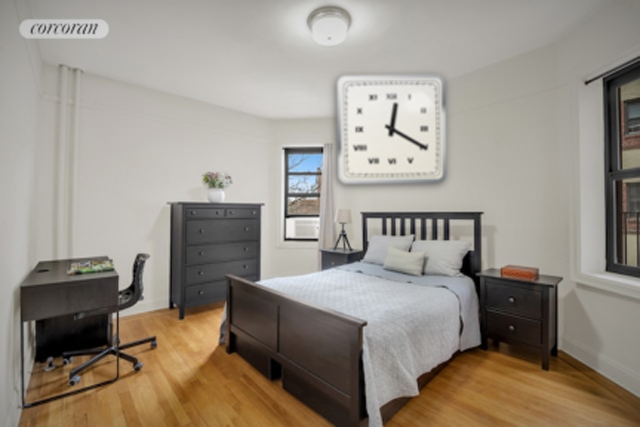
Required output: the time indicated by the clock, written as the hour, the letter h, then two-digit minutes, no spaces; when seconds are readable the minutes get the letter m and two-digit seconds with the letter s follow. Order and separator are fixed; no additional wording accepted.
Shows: 12h20
